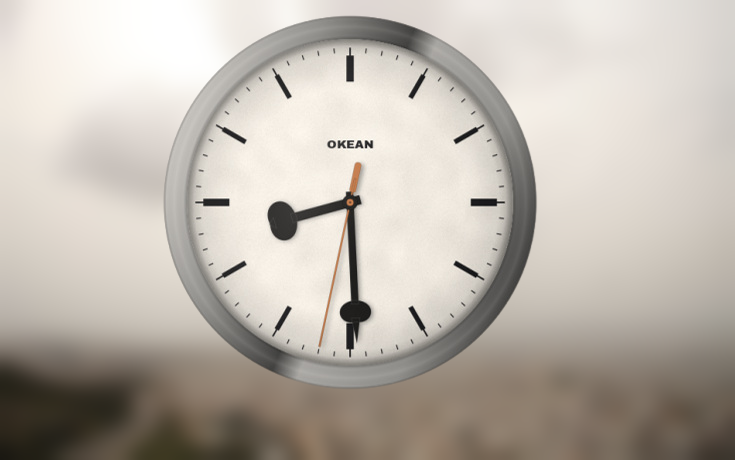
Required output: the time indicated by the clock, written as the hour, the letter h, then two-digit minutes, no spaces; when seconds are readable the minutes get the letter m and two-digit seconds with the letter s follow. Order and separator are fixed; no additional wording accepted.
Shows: 8h29m32s
